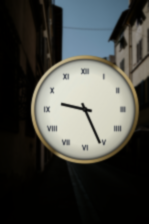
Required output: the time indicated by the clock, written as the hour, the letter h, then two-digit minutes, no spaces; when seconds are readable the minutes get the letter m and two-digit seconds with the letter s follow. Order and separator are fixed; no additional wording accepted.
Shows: 9h26
